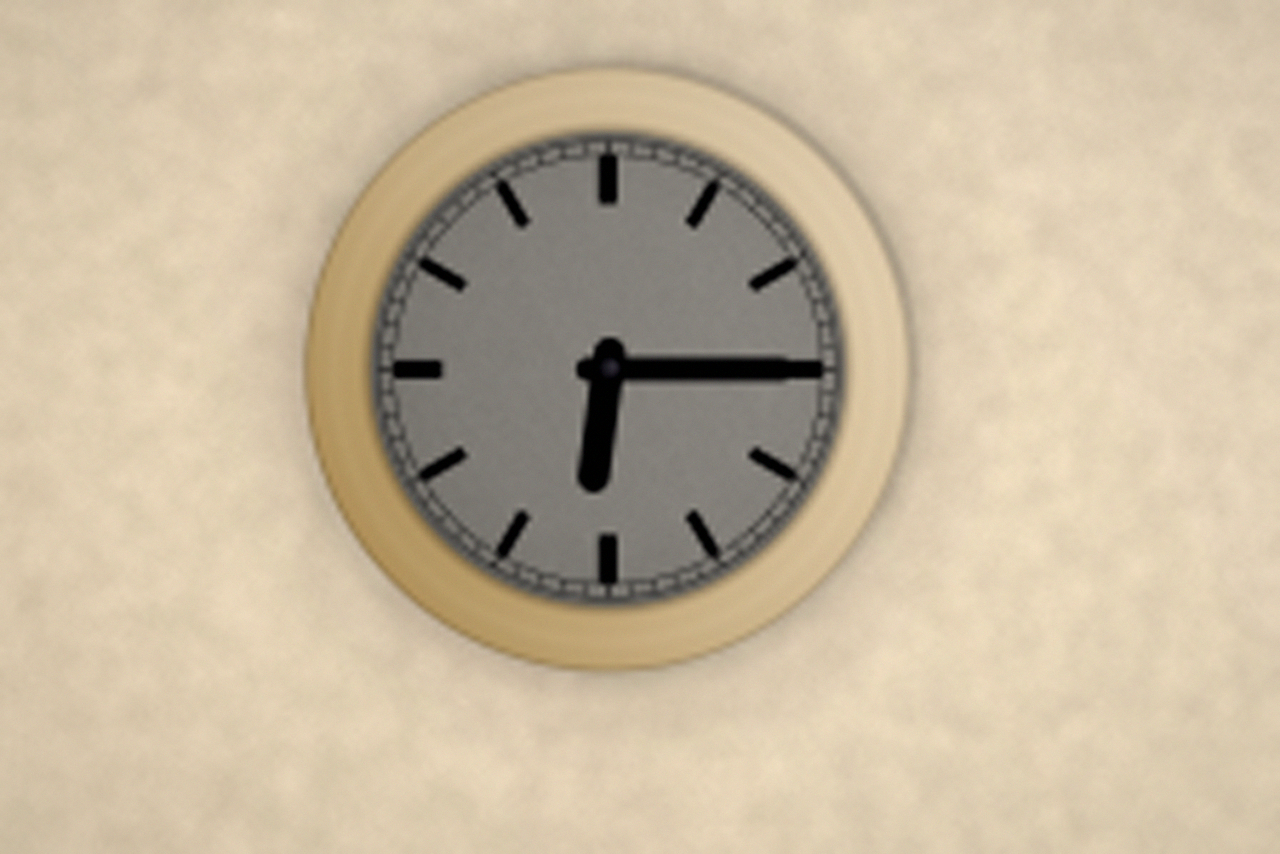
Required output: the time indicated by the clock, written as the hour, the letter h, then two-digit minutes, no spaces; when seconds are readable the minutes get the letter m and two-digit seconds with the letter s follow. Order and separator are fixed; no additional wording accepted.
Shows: 6h15
